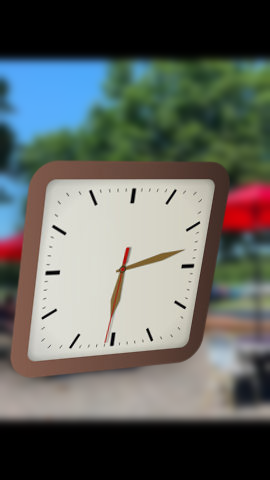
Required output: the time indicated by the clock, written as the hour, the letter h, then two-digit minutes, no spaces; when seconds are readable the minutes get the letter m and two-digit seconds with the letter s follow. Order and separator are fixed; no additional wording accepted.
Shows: 6h12m31s
